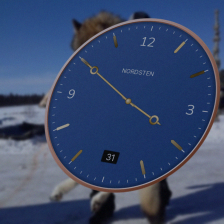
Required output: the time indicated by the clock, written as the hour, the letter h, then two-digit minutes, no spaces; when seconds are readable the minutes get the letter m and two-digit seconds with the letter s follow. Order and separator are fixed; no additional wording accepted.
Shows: 3h50
